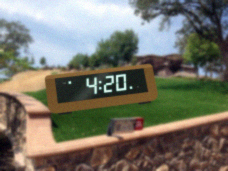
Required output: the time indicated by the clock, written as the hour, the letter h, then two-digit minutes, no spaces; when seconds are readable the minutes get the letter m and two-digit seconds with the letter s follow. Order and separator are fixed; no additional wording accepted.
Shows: 4h20
